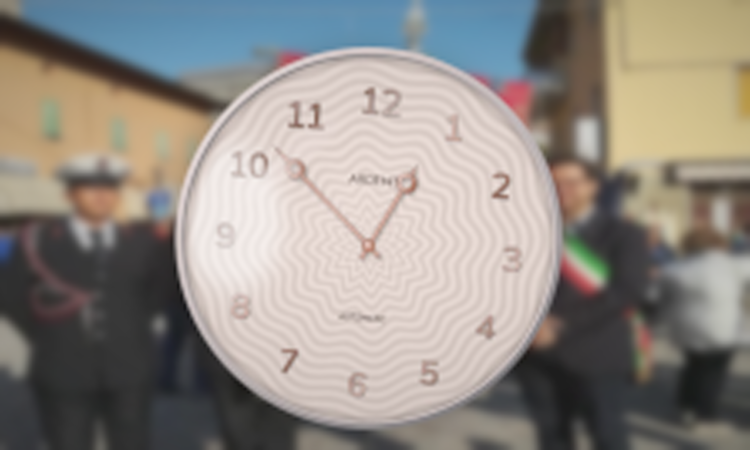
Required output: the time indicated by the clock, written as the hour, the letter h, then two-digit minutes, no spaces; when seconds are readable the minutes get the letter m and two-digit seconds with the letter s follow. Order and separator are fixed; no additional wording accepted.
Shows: 12h52
